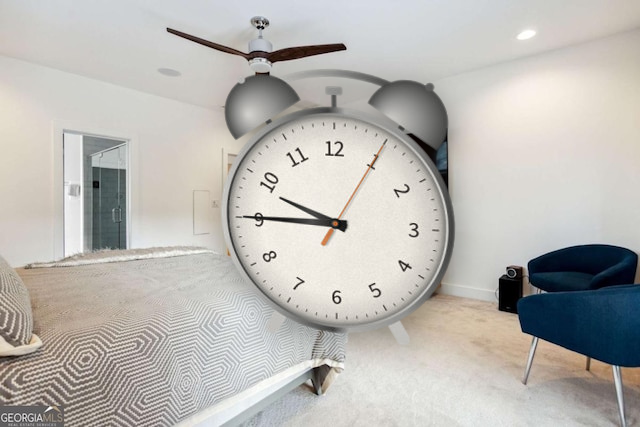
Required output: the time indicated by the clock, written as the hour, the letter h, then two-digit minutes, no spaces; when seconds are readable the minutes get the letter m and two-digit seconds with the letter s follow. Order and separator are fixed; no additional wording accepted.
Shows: 9h45m05s
